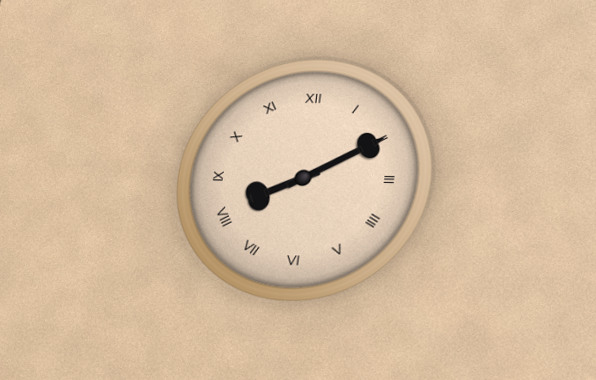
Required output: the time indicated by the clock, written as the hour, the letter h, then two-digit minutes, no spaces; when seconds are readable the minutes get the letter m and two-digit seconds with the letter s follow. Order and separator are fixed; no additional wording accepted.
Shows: 8h10
